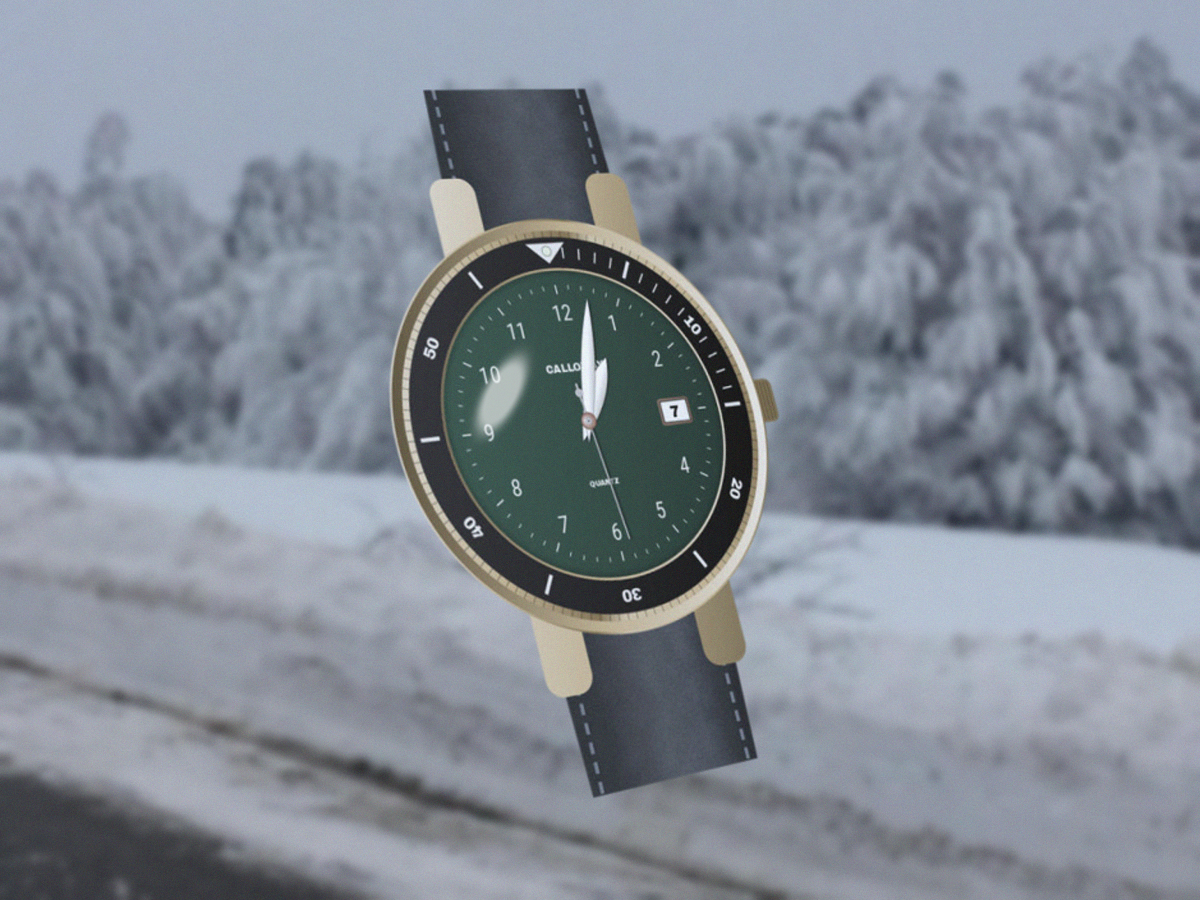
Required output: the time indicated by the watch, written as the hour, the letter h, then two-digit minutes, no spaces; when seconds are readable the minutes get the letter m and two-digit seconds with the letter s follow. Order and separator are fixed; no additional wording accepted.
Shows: 1h02m29s
